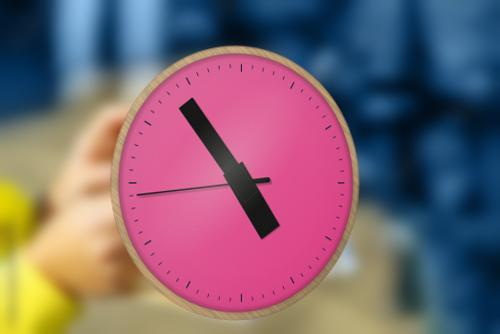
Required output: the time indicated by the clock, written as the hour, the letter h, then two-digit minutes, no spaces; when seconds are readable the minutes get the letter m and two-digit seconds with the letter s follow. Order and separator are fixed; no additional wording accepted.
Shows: 4h53m44s
